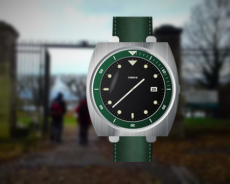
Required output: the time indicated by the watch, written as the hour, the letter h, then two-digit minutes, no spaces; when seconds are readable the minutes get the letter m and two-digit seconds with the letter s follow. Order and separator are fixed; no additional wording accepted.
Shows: 1h38
